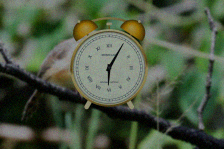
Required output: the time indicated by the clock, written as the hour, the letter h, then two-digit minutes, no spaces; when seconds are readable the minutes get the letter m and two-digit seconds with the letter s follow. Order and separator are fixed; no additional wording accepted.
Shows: 6h05
